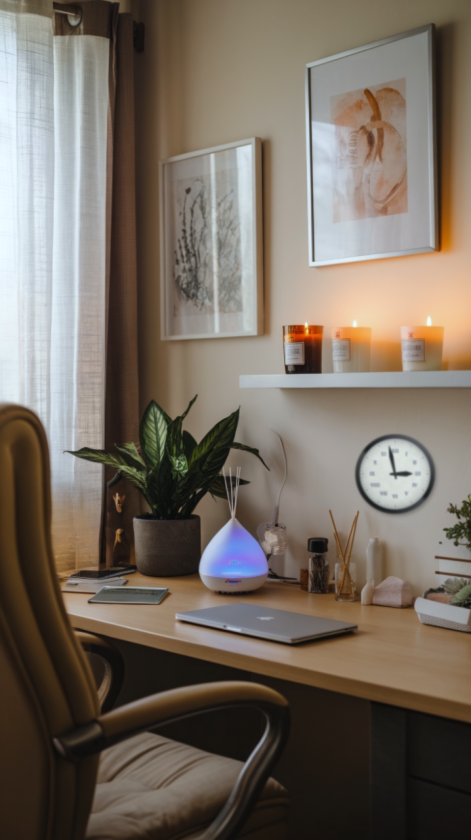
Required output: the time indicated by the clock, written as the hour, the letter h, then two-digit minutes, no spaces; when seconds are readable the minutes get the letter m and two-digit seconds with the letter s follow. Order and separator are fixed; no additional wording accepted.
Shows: 2h58
